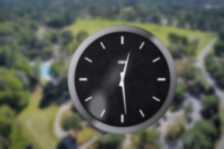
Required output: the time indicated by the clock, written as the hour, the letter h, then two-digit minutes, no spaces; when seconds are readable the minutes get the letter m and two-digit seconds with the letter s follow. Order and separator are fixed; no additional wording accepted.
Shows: 12h29
